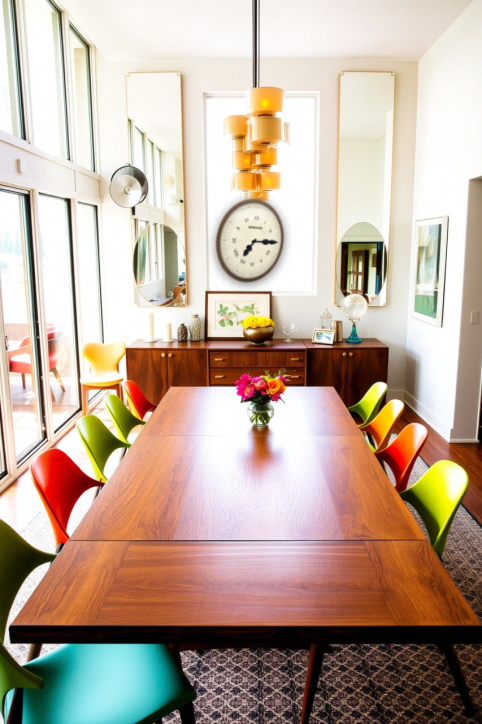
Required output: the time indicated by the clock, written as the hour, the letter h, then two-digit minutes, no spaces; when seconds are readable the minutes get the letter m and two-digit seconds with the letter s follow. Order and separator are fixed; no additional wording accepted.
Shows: 7h15
